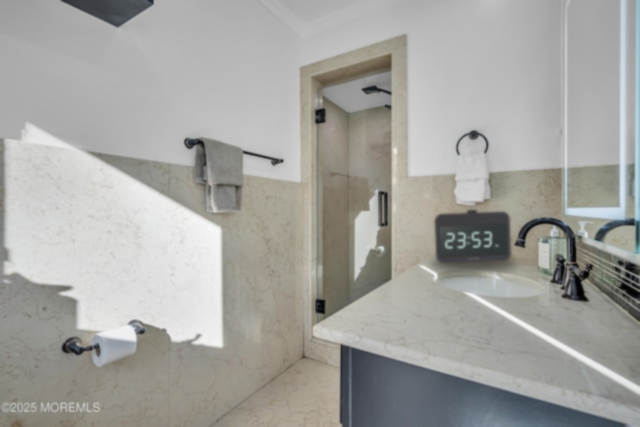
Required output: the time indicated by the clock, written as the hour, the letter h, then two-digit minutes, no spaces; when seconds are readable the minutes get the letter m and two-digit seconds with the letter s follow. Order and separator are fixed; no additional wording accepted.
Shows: 23h53
